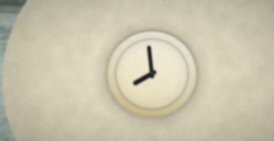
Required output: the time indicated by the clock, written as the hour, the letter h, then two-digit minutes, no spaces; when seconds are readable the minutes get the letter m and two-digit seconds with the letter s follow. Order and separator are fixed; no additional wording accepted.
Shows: 7h59
